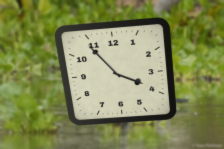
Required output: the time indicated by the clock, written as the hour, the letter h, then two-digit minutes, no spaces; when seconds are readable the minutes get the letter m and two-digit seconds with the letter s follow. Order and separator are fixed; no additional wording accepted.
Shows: 3h54
